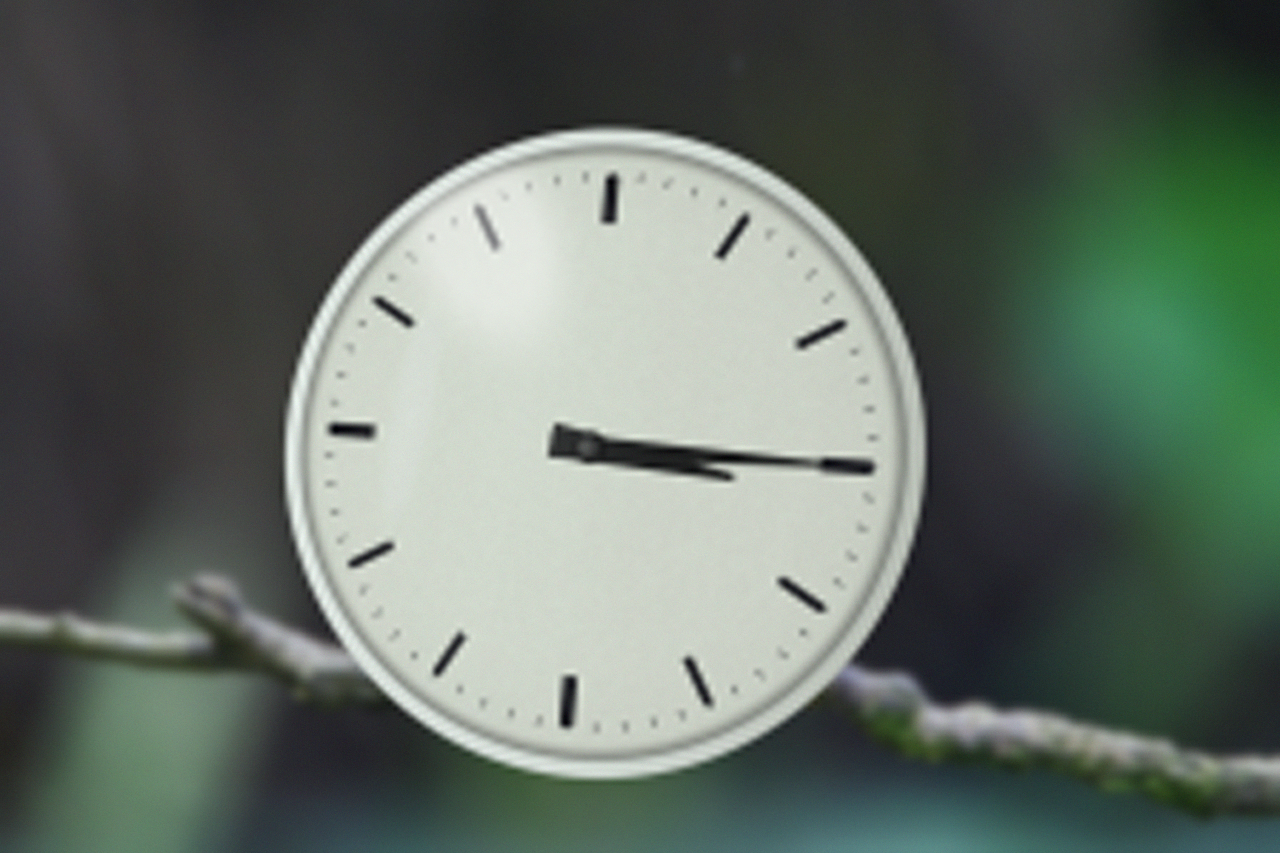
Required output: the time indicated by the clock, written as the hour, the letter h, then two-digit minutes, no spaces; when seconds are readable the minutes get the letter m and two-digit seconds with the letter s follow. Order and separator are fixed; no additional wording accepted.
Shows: 3h15
